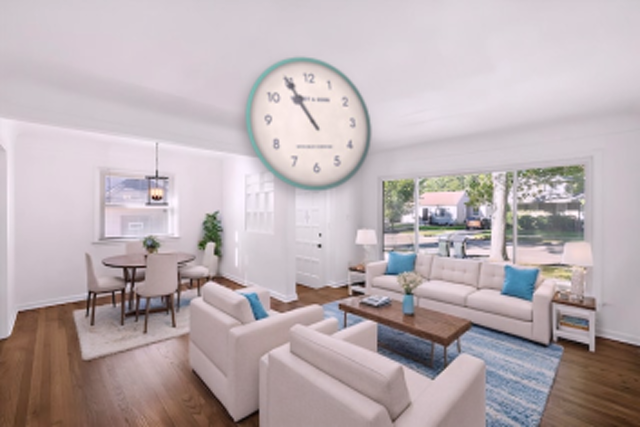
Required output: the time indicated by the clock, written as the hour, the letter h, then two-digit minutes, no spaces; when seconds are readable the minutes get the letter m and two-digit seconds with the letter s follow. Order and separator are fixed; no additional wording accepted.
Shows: 10h55
